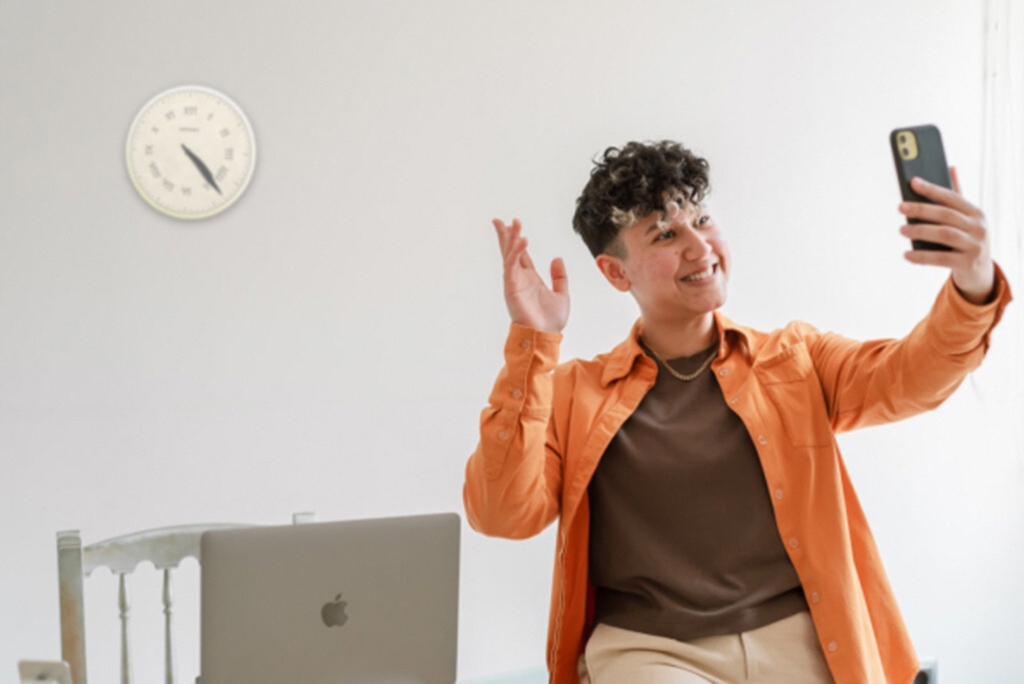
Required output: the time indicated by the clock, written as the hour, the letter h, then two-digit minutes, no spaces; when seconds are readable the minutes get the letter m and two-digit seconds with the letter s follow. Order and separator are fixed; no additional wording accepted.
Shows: 4h23
